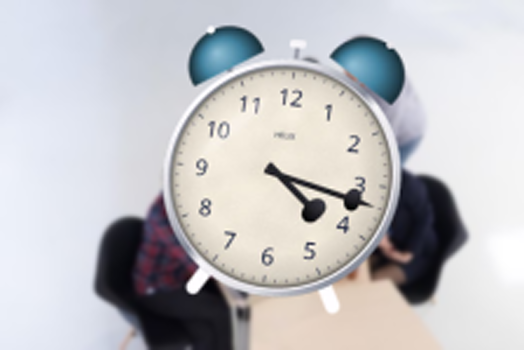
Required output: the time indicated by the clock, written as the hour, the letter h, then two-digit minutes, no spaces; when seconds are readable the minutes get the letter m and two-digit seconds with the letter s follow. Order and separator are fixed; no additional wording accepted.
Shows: 4h17
